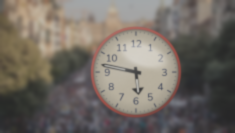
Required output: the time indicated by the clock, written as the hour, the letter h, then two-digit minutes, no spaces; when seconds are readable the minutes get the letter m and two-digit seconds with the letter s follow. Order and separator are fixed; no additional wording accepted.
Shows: 5h47
